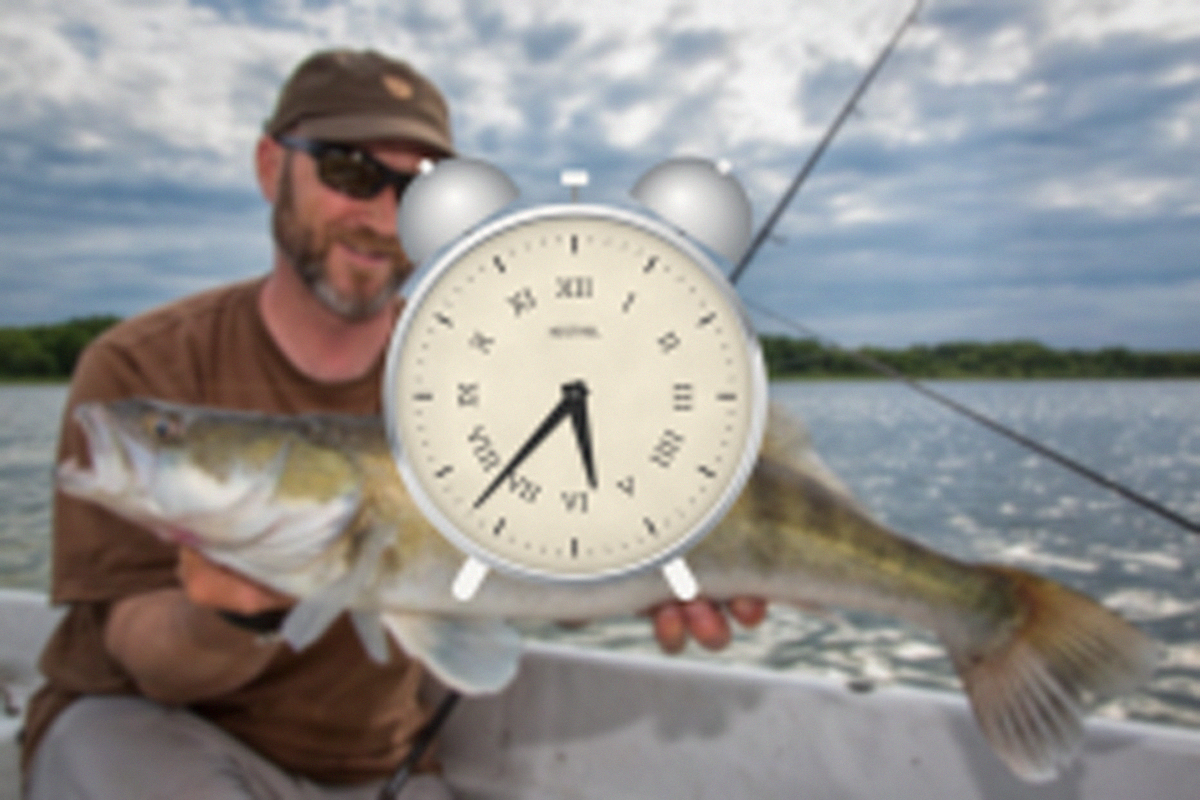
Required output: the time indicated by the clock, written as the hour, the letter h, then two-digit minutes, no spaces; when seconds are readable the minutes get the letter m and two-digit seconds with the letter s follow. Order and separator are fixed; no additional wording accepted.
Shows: 5h37
